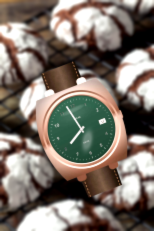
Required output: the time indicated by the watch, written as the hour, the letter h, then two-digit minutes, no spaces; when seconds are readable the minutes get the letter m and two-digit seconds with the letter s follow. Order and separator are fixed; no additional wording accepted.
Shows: 7h58
